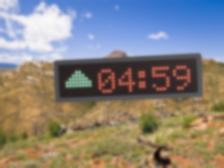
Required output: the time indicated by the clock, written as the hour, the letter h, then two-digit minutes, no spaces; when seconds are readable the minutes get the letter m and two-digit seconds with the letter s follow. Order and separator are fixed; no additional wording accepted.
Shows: 4h59
